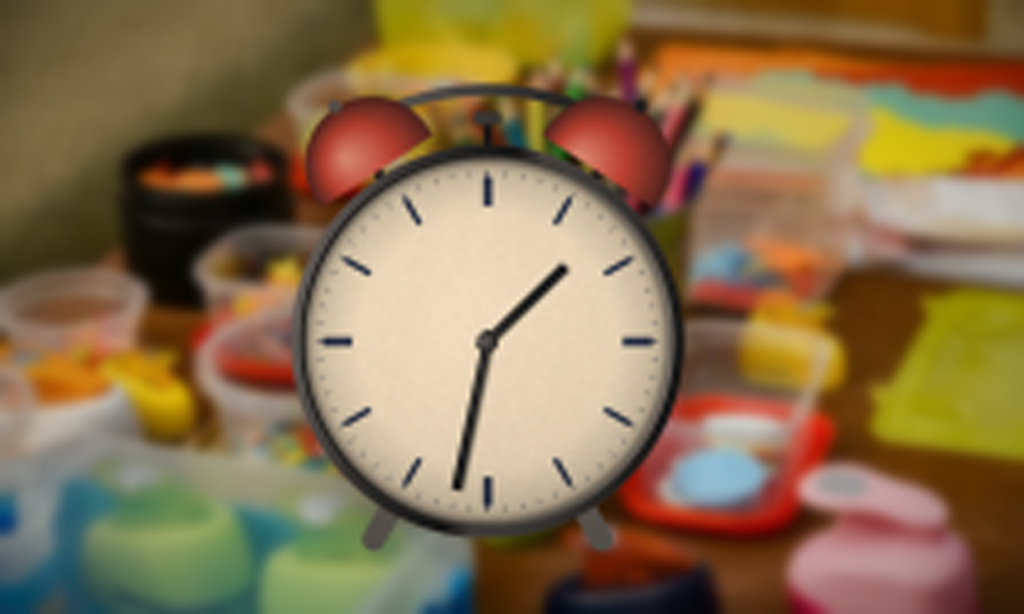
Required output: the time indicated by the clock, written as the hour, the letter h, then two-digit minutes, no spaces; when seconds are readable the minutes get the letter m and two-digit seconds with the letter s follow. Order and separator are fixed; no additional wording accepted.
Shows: 1h32
